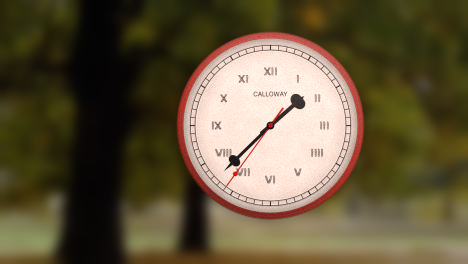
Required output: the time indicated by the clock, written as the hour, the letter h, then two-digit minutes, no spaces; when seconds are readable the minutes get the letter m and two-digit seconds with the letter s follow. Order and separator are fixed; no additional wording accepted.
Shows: 1h37m36s
